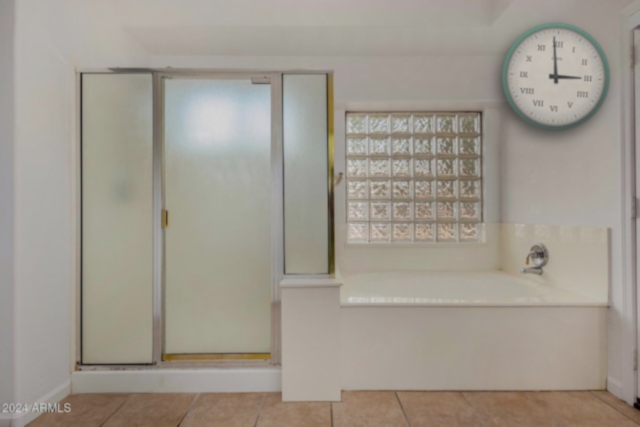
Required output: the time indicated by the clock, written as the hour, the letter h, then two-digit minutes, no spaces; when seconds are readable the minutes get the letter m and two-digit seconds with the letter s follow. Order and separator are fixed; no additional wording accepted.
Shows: 2h59
